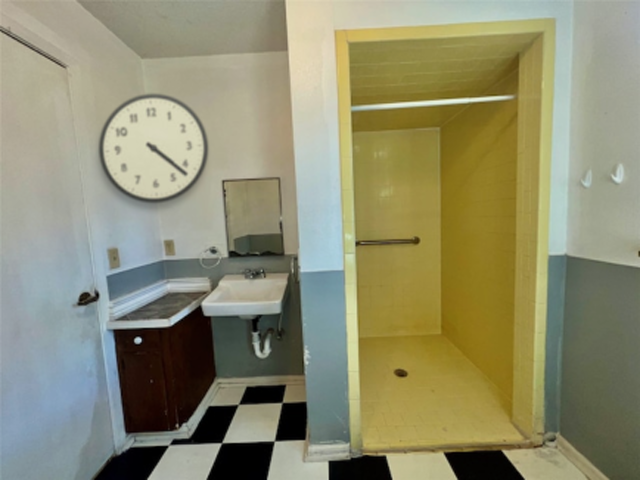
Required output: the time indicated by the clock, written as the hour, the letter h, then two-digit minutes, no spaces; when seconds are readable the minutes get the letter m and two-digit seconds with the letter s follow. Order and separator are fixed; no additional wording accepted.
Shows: 4h22
